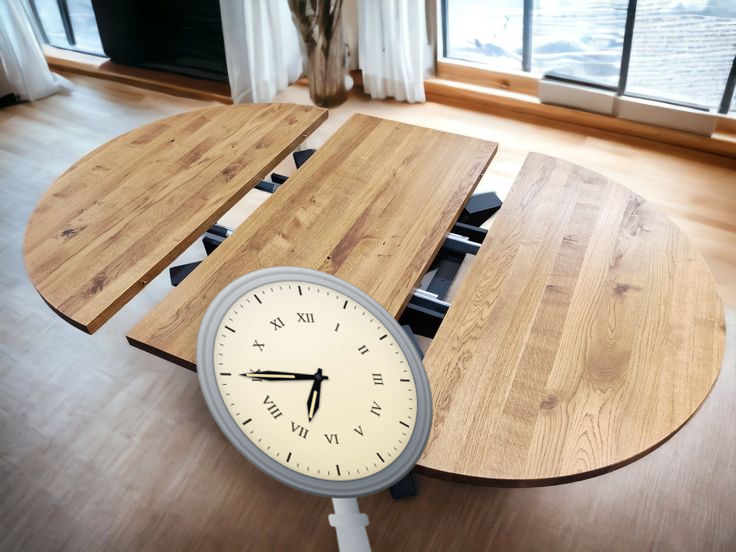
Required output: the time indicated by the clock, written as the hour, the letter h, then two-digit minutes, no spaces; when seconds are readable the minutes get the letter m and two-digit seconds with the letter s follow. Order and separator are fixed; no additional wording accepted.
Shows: 6h45
